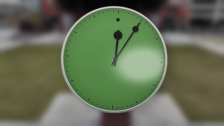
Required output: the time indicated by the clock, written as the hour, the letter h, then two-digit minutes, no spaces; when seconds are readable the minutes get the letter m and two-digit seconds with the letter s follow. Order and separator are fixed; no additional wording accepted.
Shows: 12h05
